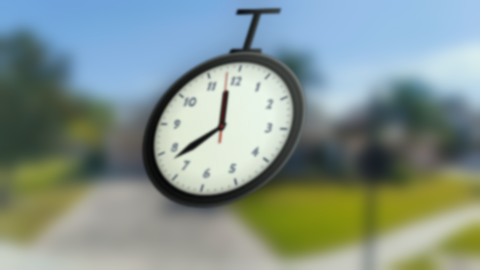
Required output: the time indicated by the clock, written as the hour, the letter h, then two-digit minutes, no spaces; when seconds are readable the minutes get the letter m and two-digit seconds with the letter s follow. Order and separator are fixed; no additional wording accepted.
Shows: 11h37m58s
